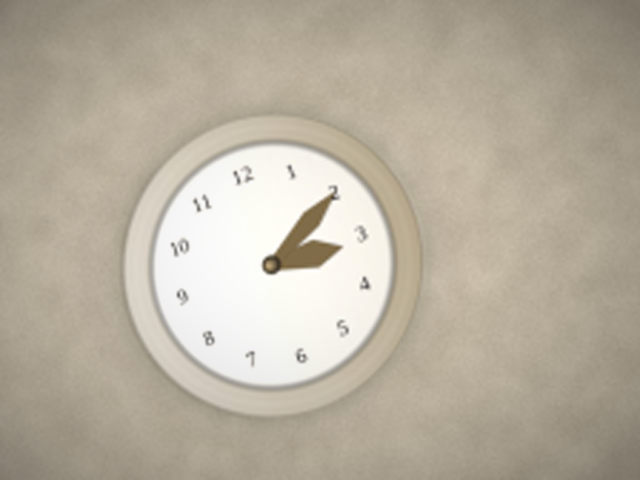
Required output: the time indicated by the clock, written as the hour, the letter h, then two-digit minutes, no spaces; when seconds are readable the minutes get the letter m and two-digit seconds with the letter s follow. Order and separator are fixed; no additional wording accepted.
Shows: 3h10
